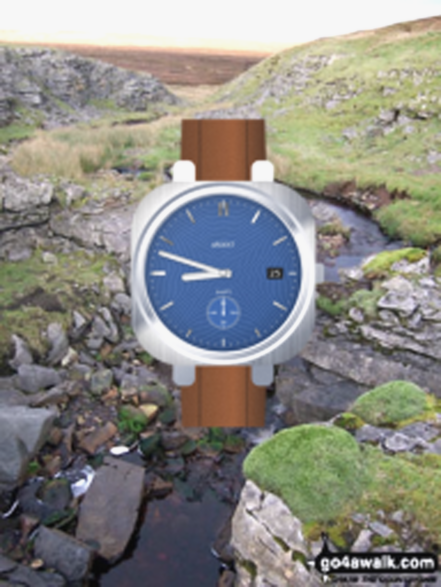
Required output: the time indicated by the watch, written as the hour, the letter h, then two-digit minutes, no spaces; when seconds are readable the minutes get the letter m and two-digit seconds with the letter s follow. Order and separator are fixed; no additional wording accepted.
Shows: 8h48
